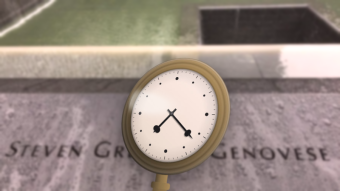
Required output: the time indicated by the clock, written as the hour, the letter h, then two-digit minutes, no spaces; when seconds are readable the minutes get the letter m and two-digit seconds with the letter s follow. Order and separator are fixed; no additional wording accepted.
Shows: 7h22
